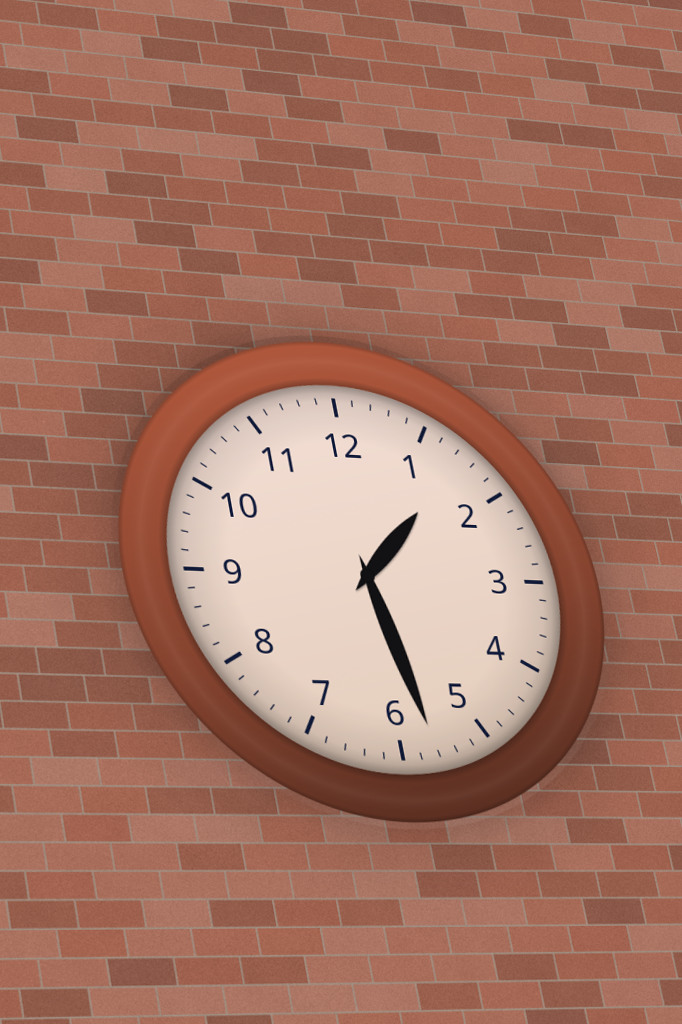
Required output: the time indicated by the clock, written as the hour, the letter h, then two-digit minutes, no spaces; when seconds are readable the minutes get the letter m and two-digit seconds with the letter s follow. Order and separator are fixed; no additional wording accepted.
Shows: 1h28
